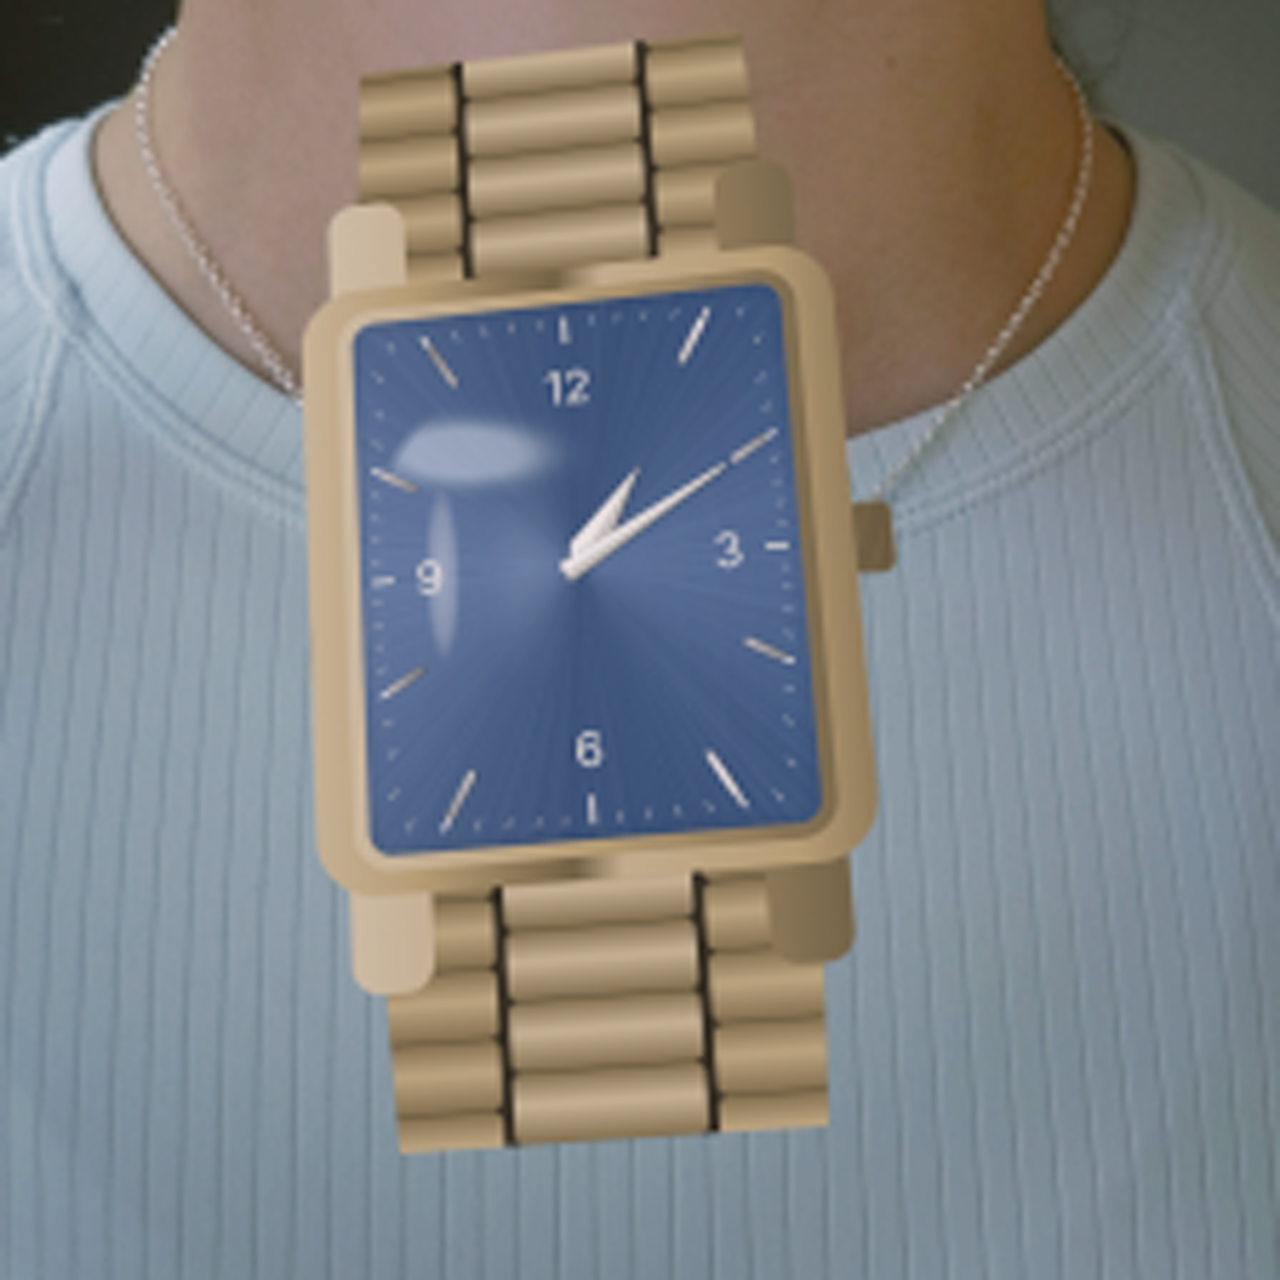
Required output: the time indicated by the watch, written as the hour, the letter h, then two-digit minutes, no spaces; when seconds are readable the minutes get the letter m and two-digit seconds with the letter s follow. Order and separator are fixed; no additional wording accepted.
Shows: 1h10
